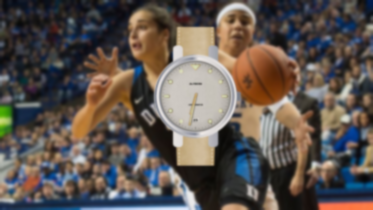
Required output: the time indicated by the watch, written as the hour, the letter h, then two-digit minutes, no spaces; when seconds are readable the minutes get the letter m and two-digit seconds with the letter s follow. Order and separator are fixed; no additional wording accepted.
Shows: 6h32
